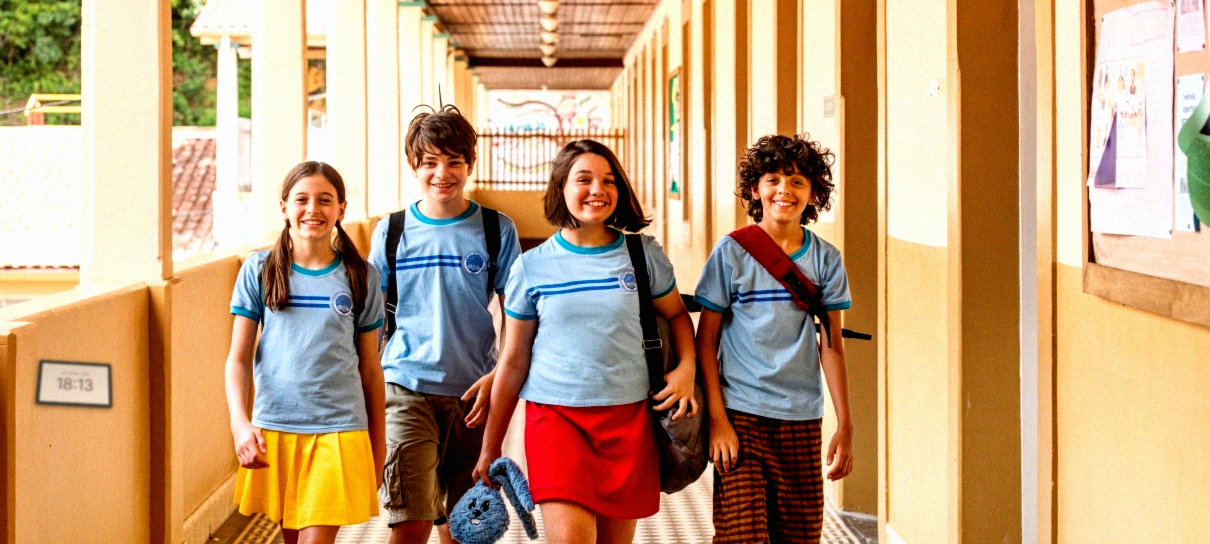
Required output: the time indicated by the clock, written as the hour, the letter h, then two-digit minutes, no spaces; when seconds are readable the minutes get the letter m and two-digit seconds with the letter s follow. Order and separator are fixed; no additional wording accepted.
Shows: 18h13
